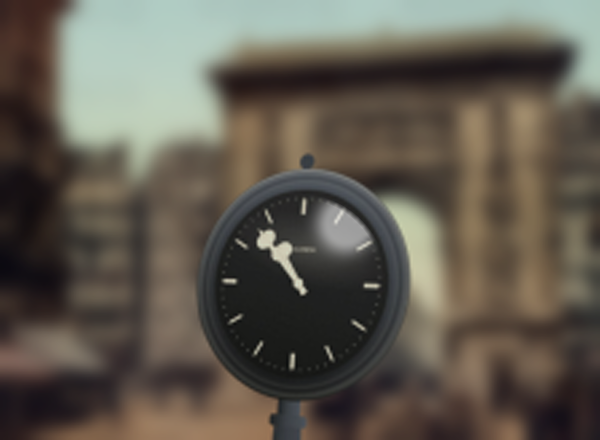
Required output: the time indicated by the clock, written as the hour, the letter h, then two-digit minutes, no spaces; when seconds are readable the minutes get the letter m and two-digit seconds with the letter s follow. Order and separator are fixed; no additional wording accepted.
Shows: 10h53
